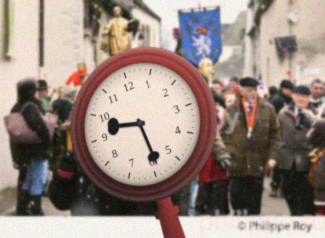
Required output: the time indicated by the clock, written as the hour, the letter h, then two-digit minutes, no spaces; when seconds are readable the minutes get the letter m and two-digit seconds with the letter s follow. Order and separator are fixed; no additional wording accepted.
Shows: 9h29
